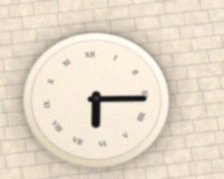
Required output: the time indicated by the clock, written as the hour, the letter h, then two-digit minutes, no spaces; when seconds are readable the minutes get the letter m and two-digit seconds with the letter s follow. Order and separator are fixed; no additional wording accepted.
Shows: 6h16
